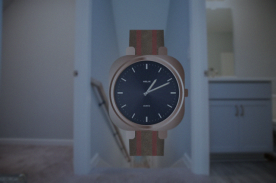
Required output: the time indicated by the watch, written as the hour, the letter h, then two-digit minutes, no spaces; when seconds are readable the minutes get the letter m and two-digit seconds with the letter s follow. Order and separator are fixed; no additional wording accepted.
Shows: 1h11
